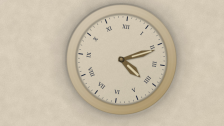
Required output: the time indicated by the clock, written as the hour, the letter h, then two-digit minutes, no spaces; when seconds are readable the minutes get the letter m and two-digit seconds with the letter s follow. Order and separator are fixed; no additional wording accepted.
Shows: 4h11
